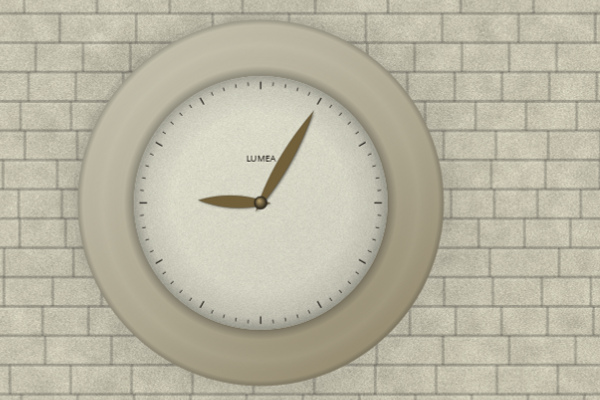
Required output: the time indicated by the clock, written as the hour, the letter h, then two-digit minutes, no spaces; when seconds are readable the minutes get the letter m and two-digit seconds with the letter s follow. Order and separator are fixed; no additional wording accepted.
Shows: 9h05
